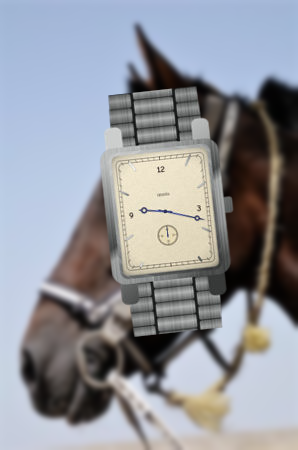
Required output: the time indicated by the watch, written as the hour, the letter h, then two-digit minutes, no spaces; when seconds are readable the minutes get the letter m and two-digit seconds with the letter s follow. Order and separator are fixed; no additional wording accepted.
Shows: 9h18
